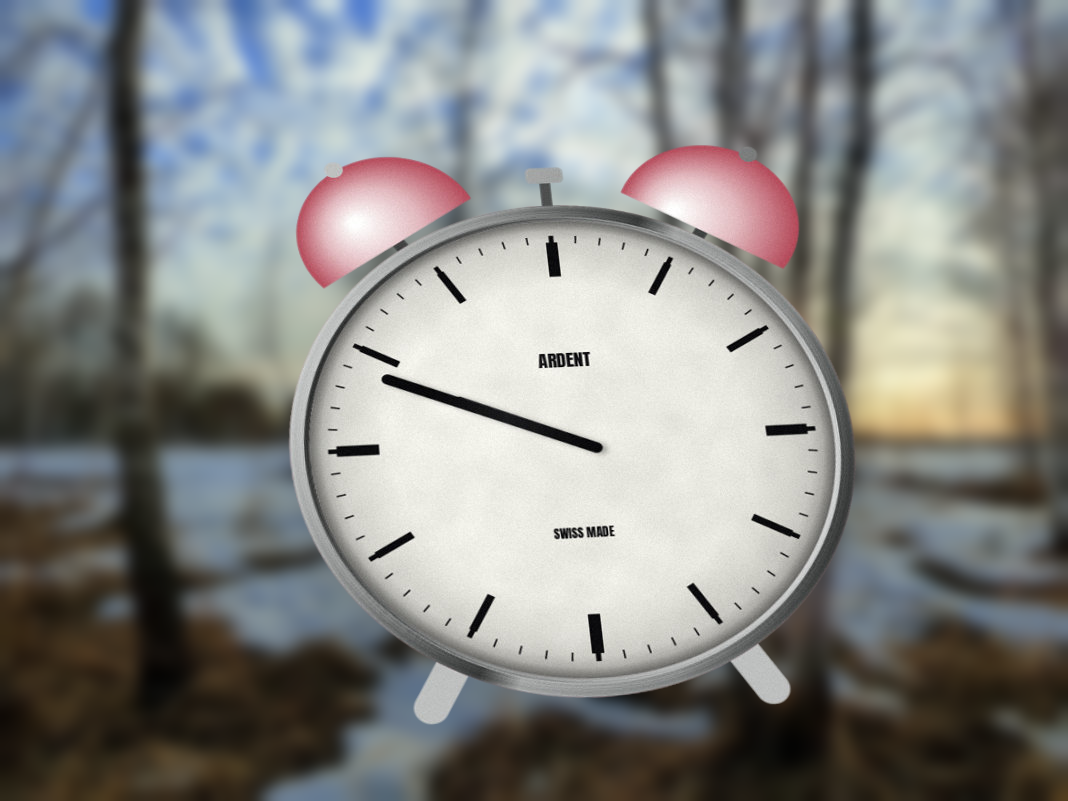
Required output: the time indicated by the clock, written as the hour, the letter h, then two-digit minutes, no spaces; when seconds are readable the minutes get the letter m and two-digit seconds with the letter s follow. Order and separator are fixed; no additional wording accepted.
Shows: 9h49
